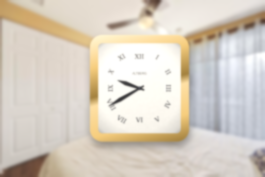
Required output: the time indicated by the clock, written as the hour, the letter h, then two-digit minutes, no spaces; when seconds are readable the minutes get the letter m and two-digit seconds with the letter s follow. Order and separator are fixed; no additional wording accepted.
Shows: 9h40
